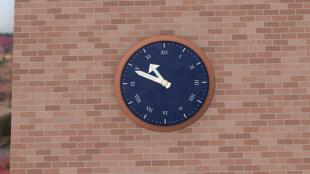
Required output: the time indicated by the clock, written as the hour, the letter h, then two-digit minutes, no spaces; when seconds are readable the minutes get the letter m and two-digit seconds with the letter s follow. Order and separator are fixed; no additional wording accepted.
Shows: 10h49
